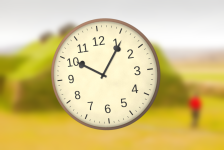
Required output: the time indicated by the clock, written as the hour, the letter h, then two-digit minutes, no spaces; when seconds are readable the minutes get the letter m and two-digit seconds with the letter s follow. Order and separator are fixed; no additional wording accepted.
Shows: 10h06
